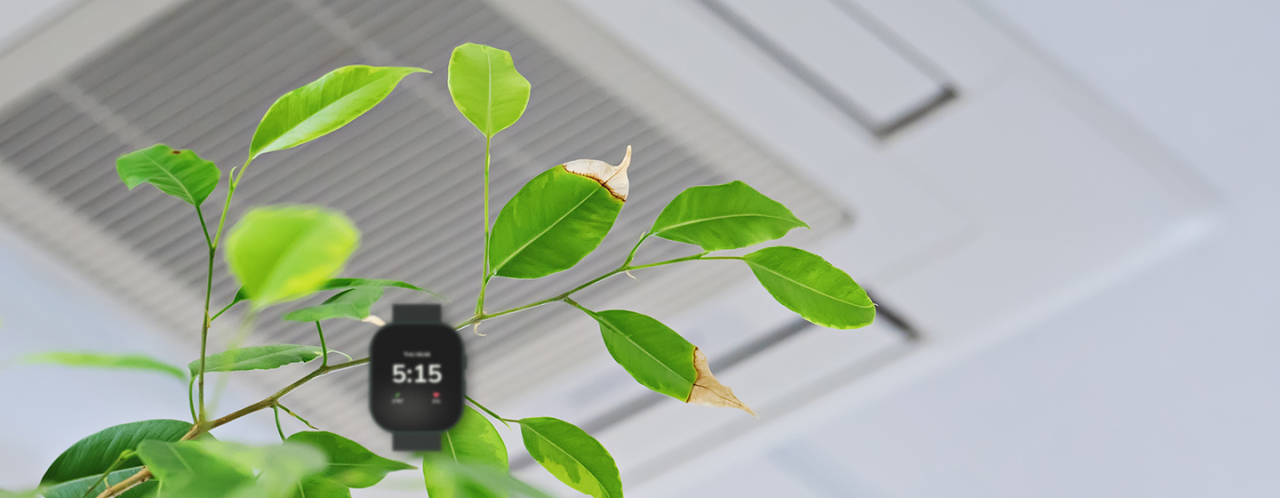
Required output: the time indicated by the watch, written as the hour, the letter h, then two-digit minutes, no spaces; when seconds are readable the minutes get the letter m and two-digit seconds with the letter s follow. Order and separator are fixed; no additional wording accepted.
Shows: 5h15
